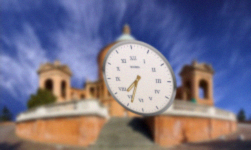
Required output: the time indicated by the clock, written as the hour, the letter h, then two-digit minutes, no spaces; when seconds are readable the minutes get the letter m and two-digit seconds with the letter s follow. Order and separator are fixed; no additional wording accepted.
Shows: 7h34
